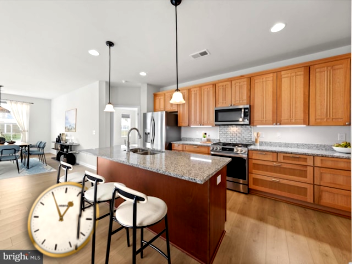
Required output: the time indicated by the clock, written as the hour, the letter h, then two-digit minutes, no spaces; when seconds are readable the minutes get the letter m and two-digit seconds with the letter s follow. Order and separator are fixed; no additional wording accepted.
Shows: 12h55
